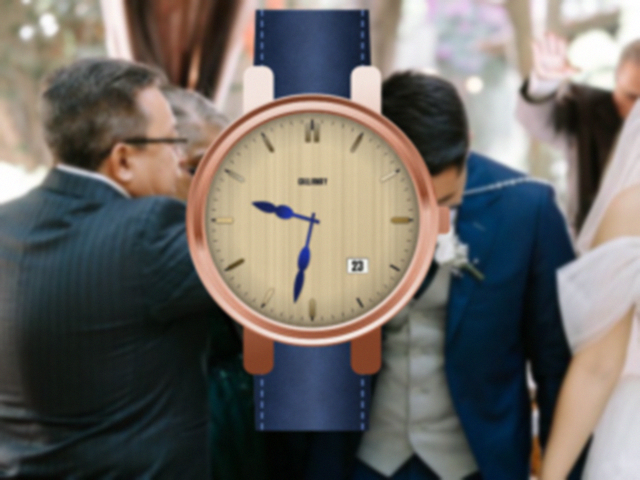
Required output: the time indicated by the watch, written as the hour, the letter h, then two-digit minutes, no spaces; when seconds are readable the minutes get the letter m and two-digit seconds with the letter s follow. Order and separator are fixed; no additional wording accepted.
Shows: 9h32
